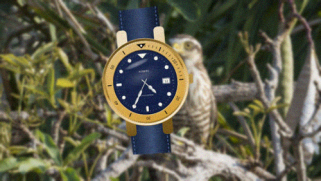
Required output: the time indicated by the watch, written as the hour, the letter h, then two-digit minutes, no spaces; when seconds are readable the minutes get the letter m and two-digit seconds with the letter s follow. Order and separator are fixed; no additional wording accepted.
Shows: 4h35
